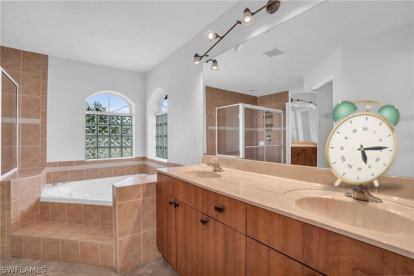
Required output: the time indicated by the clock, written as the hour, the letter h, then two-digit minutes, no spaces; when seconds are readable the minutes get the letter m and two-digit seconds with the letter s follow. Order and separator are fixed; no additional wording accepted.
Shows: 5h14
